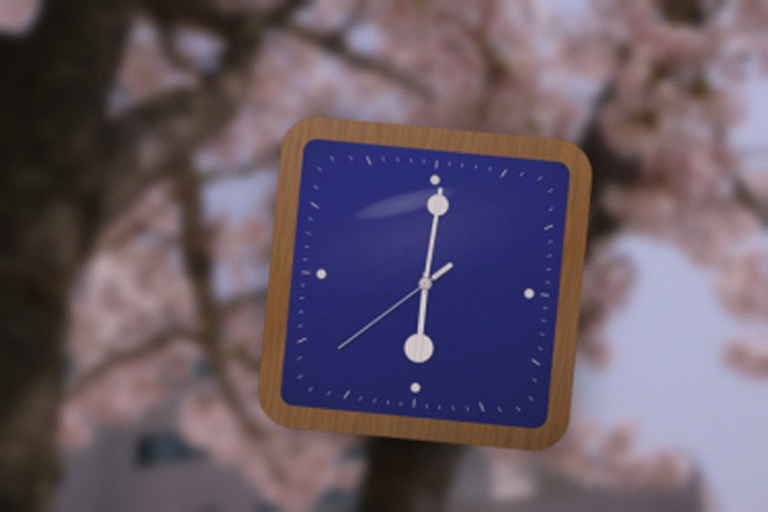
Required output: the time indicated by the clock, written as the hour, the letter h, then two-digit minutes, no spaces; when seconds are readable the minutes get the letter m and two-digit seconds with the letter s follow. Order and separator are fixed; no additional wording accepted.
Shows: 6h00m38s
